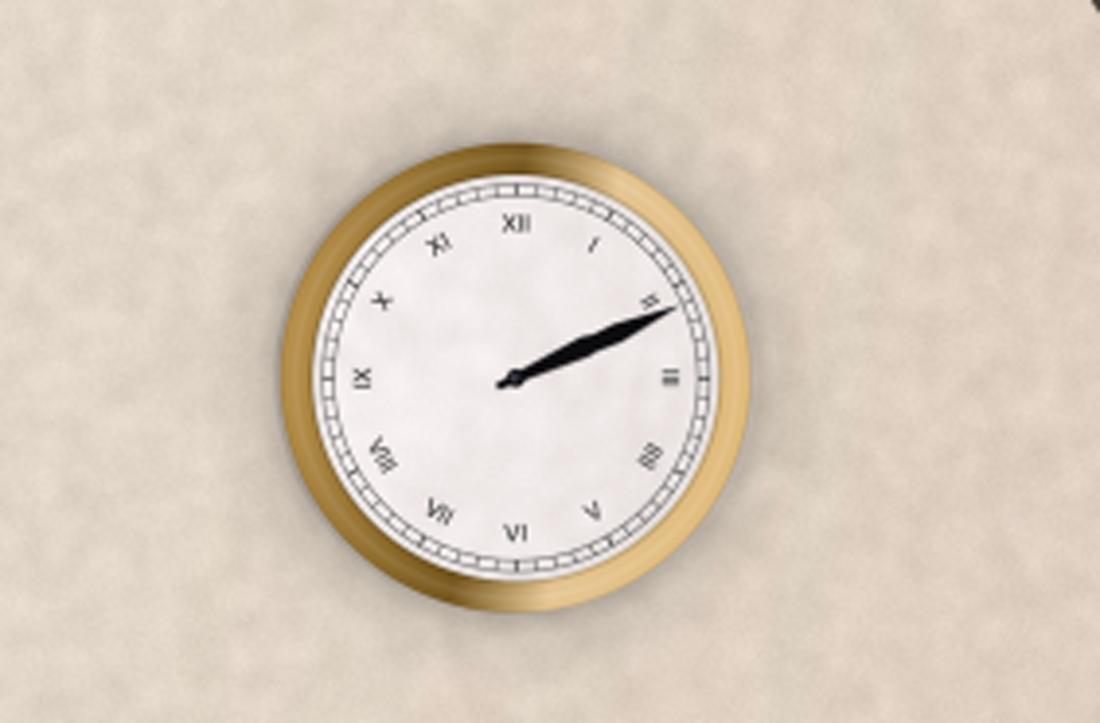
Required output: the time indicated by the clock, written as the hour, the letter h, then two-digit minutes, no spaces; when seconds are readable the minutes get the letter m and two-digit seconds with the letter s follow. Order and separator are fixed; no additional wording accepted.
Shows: 2h11
